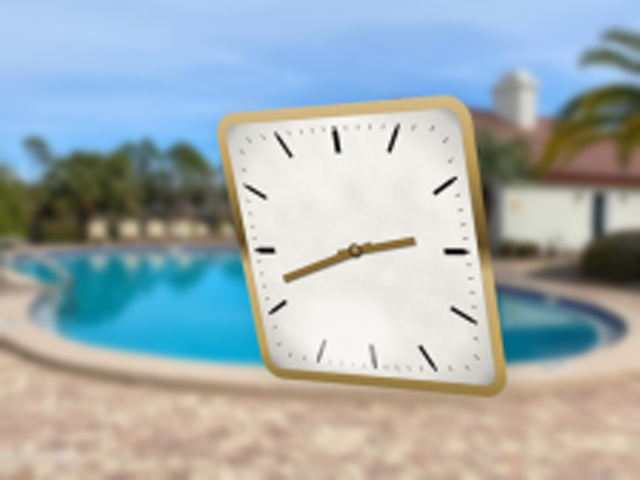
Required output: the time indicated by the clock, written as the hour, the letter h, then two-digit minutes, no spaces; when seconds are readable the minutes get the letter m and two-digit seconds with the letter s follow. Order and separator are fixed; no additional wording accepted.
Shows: 2h42
